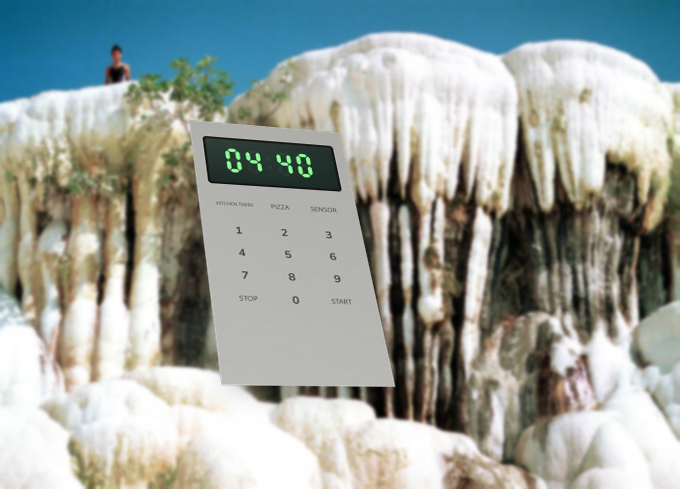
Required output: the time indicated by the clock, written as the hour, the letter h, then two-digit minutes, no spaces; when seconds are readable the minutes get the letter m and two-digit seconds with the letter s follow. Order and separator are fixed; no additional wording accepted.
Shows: 4h40
